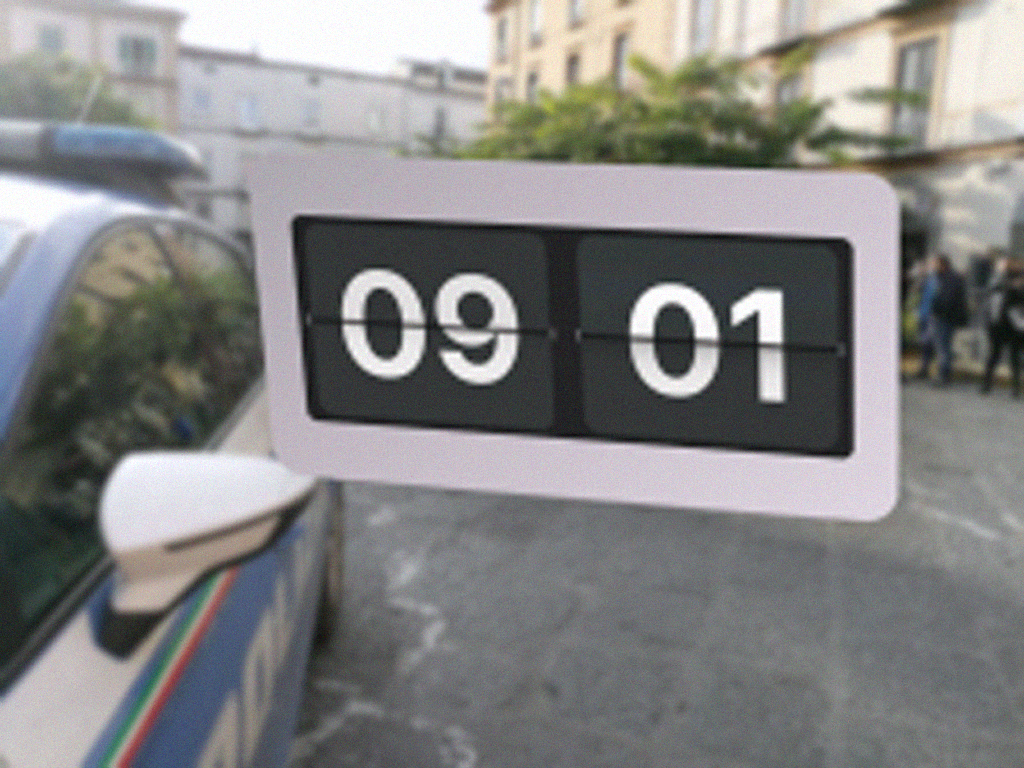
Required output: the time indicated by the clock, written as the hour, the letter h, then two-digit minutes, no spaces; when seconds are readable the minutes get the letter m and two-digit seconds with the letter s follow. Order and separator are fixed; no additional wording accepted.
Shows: 9h01
